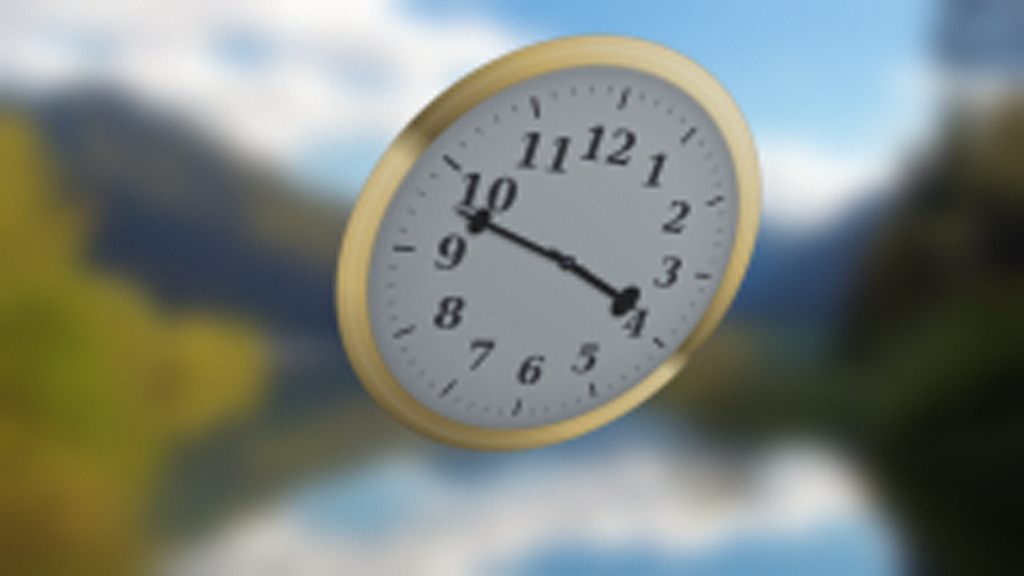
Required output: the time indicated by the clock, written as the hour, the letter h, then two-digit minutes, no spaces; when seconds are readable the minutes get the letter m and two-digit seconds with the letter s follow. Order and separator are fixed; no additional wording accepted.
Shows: 3h48
